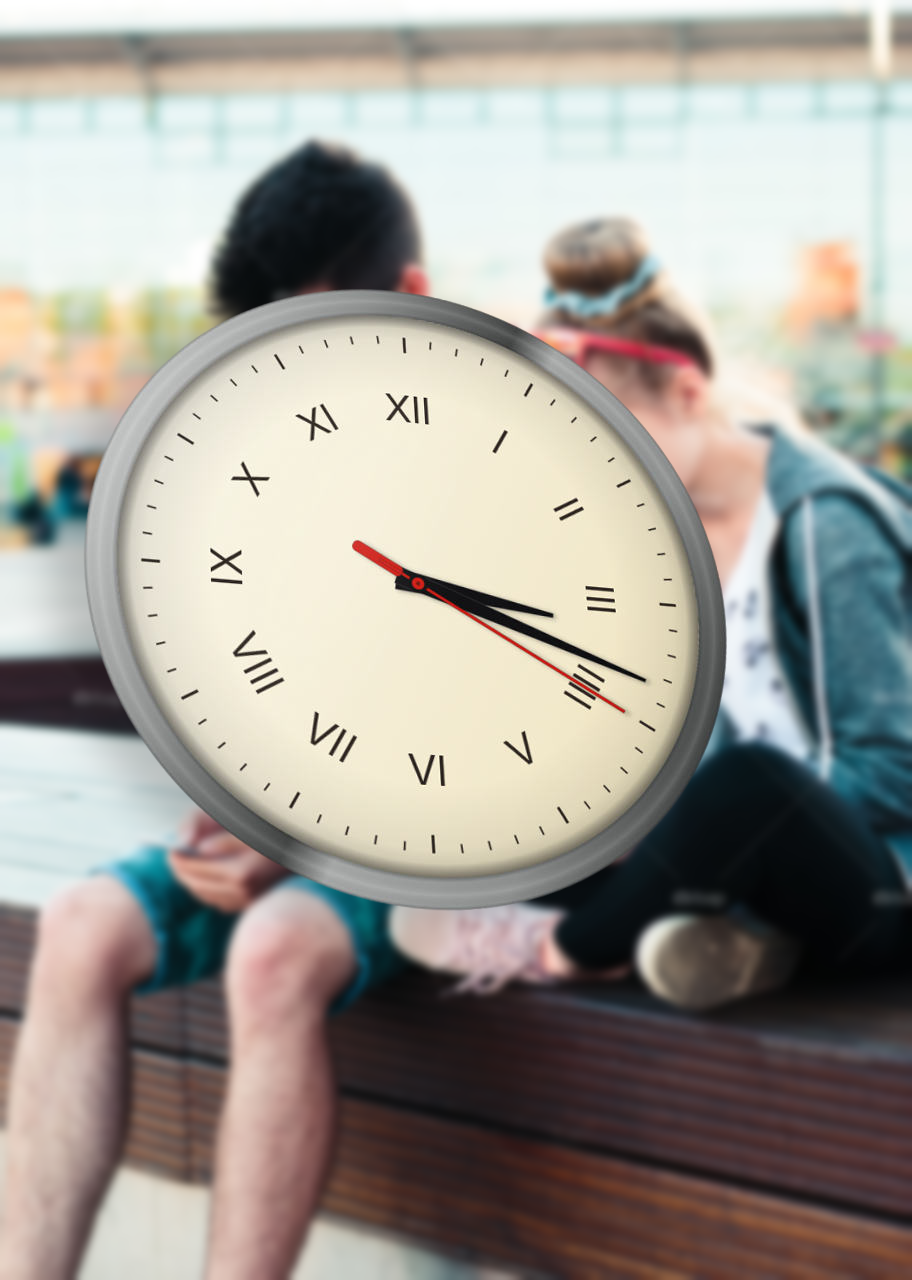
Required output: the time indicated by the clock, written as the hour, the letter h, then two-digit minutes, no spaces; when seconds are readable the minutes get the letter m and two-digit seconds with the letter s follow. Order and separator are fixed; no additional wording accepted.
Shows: 3h18m20s
